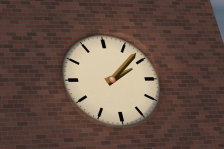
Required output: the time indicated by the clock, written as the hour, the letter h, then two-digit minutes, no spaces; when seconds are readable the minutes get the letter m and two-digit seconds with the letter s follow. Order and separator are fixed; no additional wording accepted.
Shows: 2h08
